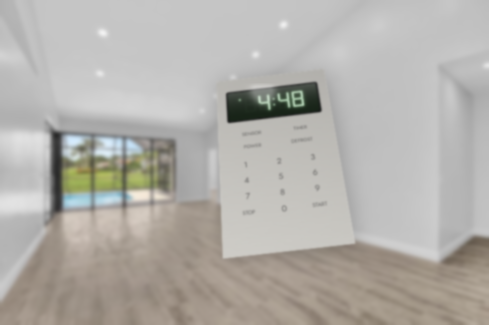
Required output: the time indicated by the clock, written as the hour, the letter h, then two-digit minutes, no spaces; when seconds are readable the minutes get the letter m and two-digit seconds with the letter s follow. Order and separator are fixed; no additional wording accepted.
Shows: 4h48
